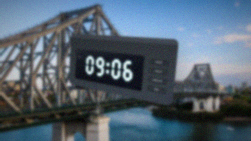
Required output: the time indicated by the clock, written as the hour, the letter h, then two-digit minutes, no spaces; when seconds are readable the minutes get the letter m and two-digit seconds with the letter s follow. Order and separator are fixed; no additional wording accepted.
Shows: 9h06
